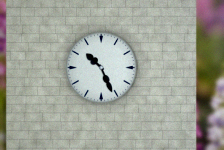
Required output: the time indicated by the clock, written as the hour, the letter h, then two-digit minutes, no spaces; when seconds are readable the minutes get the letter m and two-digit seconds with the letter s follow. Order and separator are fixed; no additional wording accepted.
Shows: 10h26
